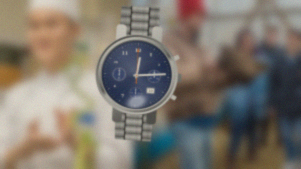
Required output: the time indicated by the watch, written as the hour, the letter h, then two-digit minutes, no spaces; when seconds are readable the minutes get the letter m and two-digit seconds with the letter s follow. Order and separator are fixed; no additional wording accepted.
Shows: 12h14
